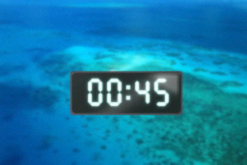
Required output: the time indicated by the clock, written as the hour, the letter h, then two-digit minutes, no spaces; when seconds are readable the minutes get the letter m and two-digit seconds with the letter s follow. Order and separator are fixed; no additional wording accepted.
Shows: 0h45
